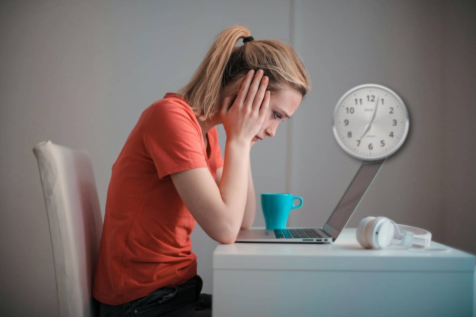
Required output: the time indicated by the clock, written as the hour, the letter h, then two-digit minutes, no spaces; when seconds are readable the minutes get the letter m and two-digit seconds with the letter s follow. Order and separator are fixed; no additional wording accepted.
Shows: 7h03
